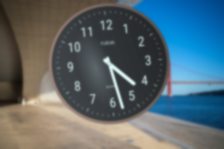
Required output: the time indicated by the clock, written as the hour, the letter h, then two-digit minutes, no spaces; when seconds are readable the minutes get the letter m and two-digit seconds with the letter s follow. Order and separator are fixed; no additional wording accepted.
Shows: 4h28
